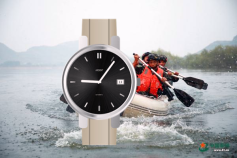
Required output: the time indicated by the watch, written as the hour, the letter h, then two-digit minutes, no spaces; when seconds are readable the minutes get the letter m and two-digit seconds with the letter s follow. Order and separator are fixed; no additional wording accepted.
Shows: 9h06
